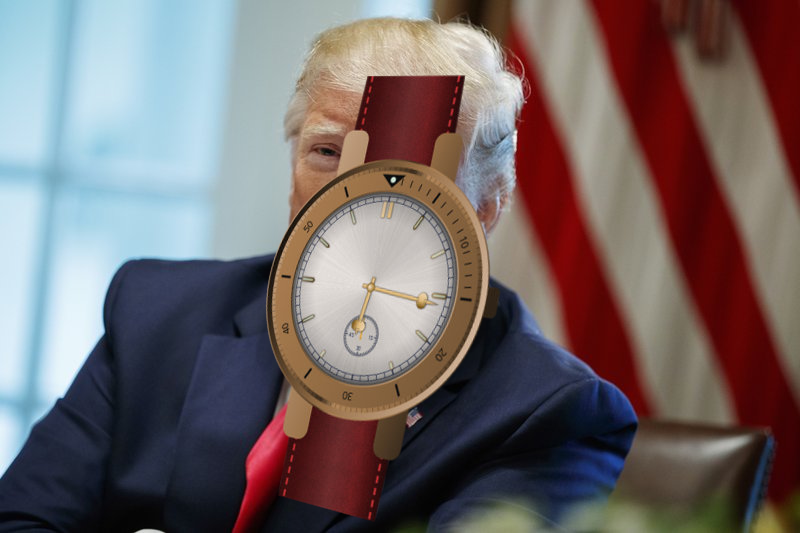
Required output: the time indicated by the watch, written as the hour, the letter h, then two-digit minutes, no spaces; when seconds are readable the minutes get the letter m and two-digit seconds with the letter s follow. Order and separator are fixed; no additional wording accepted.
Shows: 6h16
